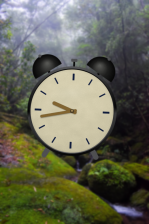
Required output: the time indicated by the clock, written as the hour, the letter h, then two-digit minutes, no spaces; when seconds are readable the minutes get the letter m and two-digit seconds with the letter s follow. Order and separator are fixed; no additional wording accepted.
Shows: 9h43
